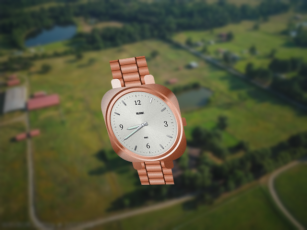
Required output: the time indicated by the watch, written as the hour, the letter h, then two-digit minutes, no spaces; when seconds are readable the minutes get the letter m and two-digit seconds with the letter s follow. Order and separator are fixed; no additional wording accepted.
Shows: 8h40
